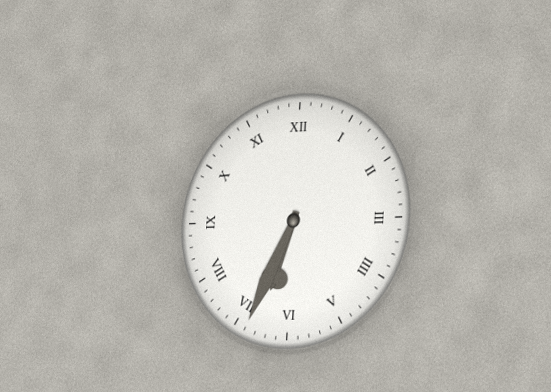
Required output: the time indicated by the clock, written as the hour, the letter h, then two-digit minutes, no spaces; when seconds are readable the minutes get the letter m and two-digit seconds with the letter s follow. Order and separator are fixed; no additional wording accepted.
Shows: 6h34
